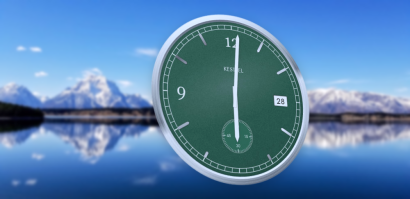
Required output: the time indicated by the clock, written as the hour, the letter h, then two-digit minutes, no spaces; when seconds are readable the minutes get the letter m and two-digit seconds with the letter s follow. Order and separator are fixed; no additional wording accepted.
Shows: 6h01
